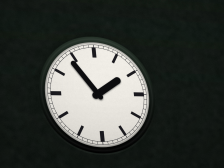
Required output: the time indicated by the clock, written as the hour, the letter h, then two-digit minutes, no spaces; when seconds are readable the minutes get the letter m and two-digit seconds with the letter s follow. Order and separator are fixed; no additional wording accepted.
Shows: 1h54
